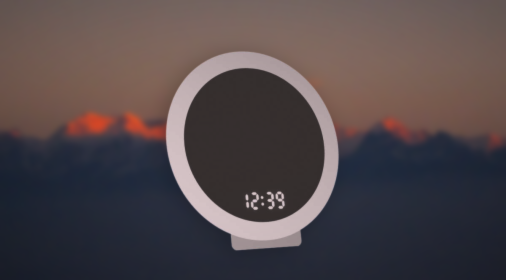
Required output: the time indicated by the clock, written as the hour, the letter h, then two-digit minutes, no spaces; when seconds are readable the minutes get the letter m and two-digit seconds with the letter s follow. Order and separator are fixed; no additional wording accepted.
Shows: 12h39
